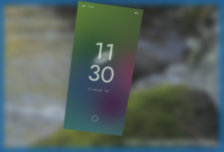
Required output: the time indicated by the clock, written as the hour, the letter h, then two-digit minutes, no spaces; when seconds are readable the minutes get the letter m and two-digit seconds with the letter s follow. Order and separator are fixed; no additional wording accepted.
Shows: 11h30
